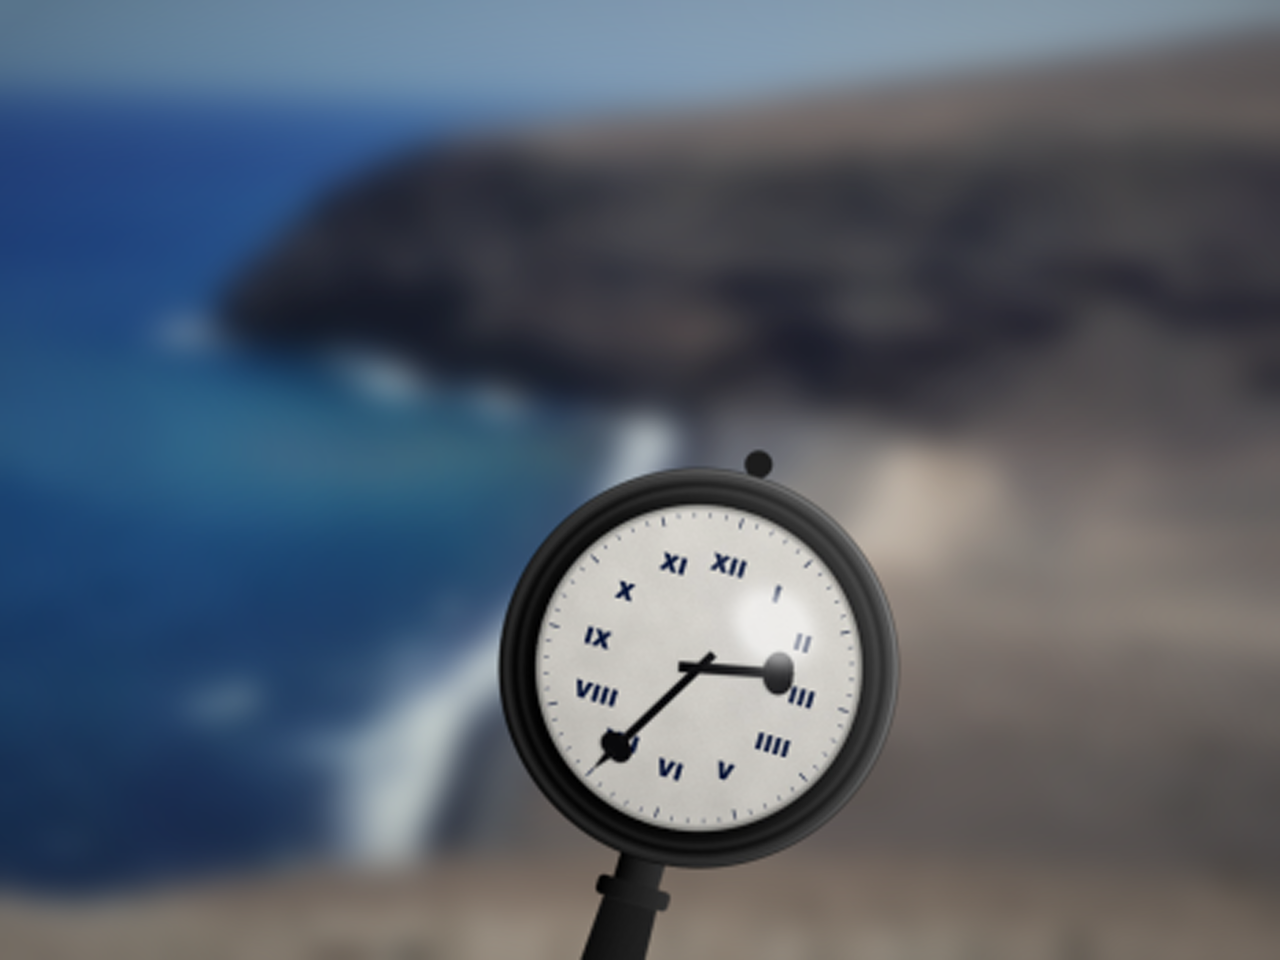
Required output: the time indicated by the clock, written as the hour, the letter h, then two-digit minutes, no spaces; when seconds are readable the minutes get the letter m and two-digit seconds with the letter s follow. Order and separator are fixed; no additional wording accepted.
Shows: 2h35
